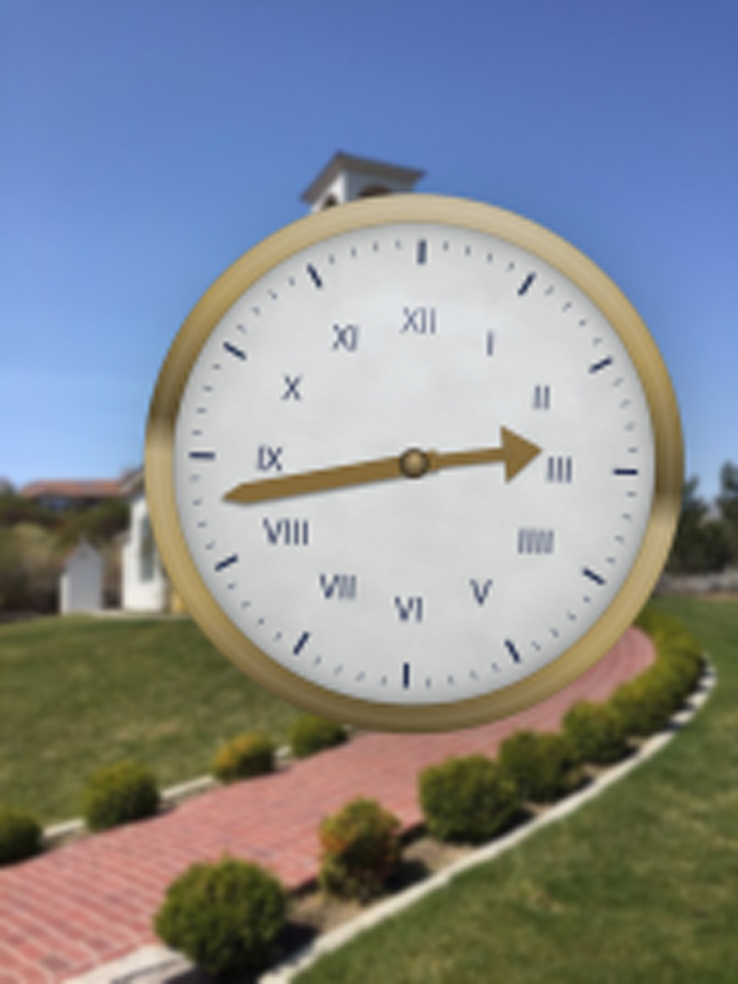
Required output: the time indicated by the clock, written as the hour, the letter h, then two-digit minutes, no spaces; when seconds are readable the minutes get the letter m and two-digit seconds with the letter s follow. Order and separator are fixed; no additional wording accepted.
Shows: 2h43
